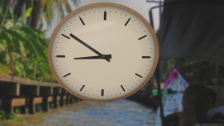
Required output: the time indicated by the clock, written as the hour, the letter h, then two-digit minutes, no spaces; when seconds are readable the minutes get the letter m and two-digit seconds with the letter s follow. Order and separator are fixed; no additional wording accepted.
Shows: 8h51
